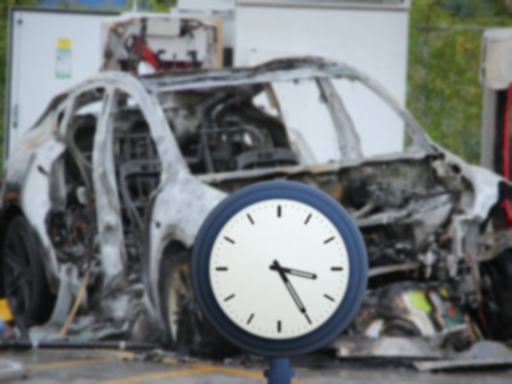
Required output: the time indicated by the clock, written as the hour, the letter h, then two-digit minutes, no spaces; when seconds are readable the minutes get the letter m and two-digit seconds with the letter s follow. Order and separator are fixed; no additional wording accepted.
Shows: 3h25
